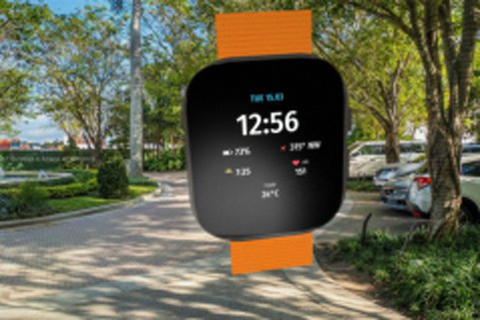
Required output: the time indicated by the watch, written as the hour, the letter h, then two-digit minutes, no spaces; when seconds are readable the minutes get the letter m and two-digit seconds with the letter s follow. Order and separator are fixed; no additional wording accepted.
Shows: 12h56
